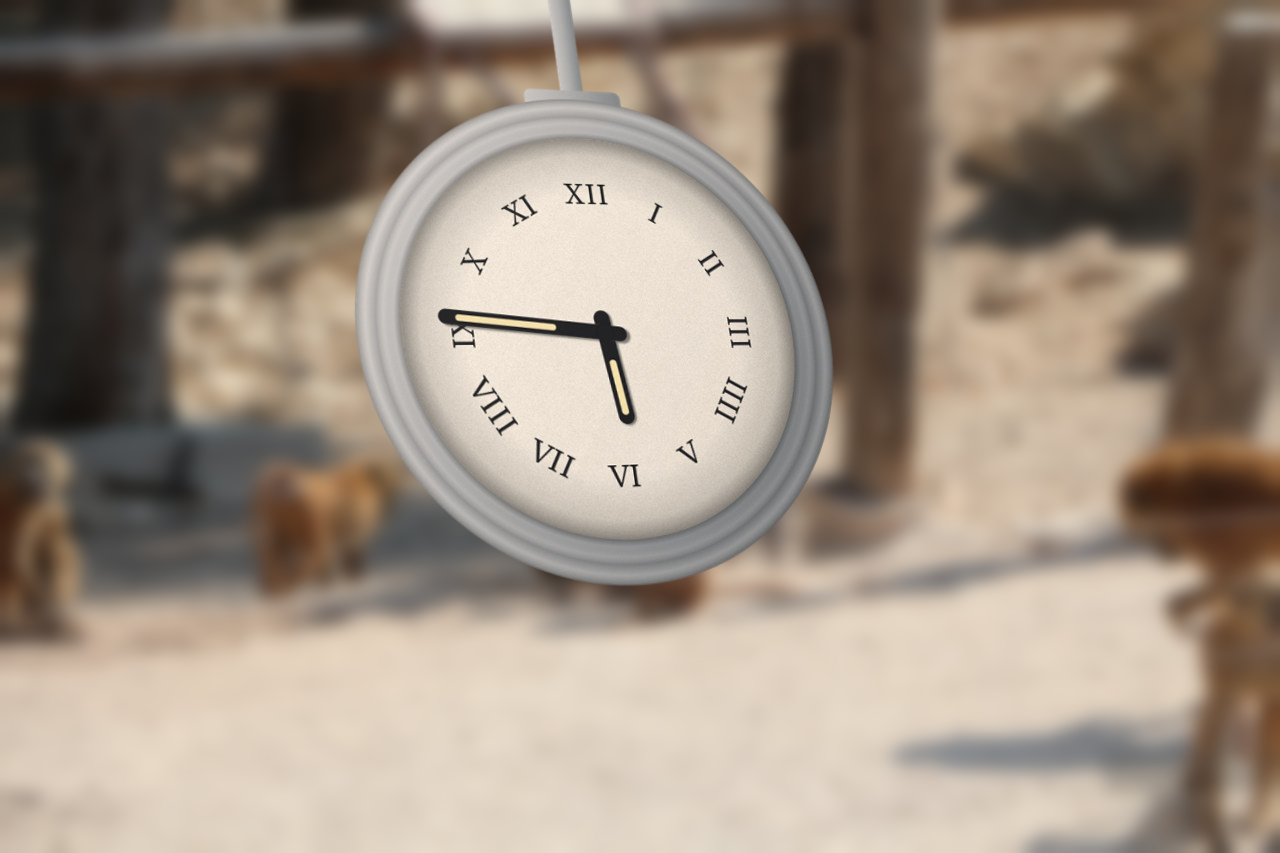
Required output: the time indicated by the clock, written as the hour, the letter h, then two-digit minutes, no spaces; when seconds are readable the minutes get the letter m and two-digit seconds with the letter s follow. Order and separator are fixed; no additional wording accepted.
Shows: 5h46
